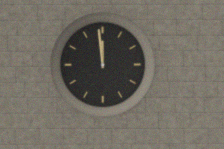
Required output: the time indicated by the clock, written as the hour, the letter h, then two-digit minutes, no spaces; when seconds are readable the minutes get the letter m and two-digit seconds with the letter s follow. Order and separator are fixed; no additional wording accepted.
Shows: 11h59
